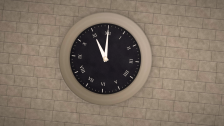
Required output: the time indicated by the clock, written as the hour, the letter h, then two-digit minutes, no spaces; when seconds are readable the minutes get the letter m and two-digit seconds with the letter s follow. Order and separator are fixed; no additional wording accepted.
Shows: 11h00
